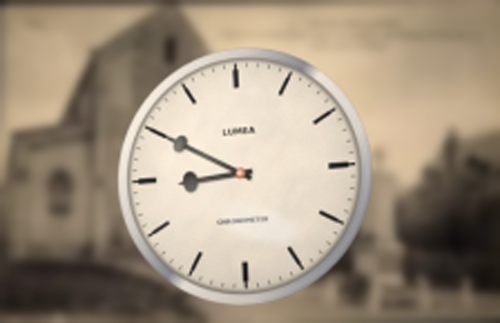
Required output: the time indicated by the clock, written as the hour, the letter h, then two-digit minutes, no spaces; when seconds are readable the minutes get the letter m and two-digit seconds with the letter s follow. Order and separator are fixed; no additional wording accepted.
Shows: 8h50
